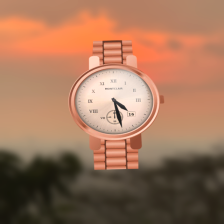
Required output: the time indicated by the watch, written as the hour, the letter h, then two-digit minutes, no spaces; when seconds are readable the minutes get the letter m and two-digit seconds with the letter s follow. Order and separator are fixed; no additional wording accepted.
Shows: 4h28
